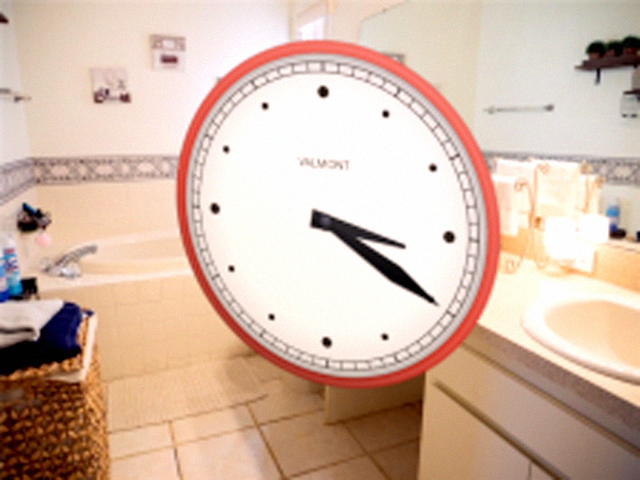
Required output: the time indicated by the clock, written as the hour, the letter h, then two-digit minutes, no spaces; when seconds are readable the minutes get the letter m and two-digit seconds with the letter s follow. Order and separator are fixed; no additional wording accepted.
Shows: 3h20
